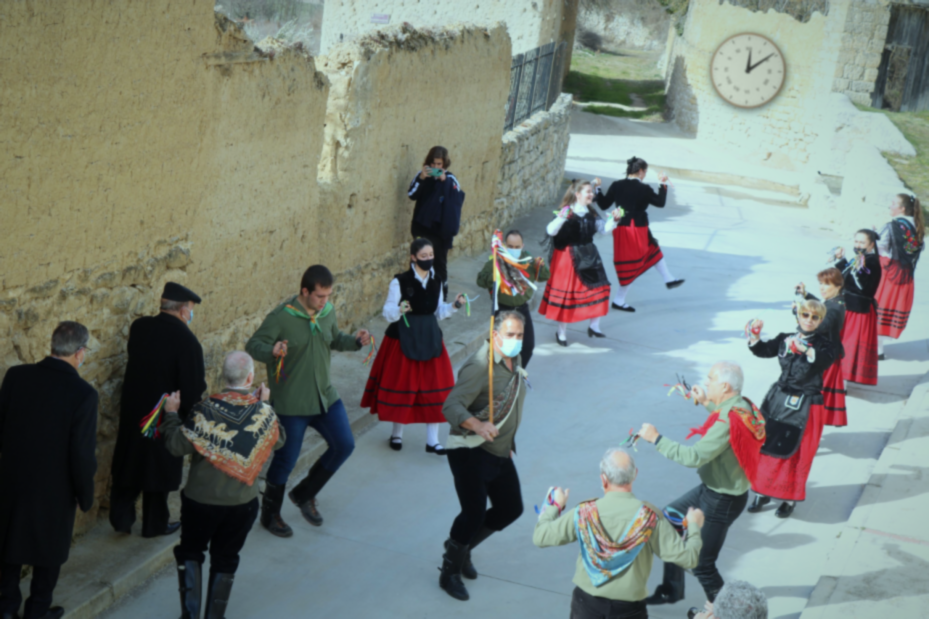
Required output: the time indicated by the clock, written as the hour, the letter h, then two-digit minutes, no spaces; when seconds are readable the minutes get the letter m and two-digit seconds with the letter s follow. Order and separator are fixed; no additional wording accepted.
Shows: 12h09
